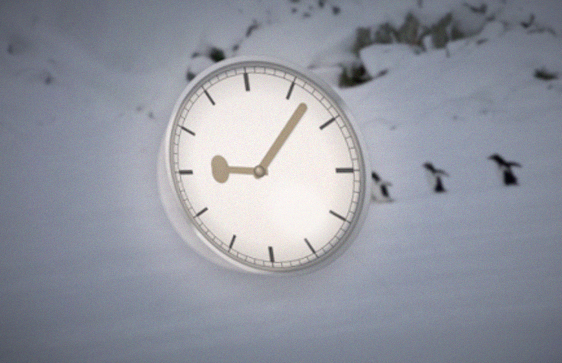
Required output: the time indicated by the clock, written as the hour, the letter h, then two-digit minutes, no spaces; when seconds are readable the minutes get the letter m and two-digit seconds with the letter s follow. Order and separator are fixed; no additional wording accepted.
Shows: 9h07
